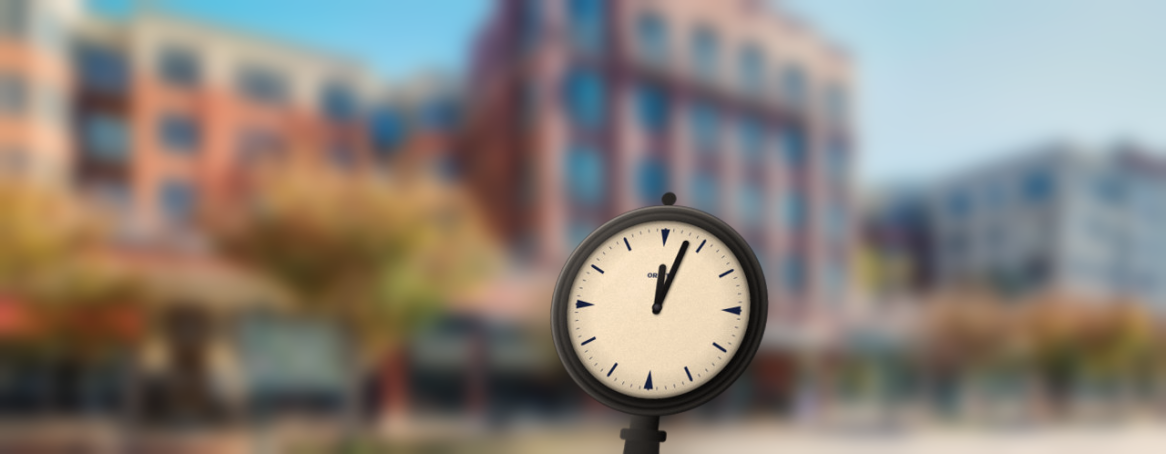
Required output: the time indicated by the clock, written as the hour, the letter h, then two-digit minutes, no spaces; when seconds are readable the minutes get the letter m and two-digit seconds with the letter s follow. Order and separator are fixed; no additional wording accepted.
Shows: 12h03
